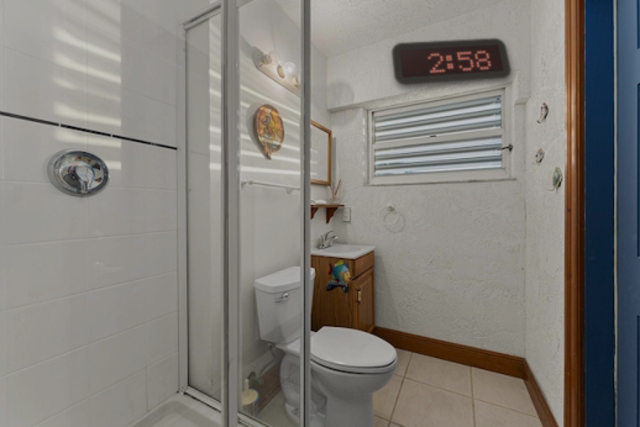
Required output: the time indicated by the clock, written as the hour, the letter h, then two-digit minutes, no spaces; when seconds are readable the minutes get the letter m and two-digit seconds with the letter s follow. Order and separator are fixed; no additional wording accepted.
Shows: 2h58
